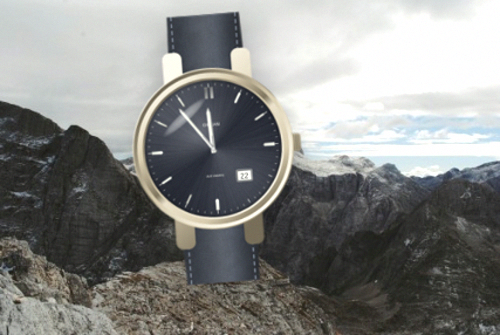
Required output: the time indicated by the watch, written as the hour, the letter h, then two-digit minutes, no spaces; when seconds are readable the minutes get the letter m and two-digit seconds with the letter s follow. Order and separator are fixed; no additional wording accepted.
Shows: 11h54
